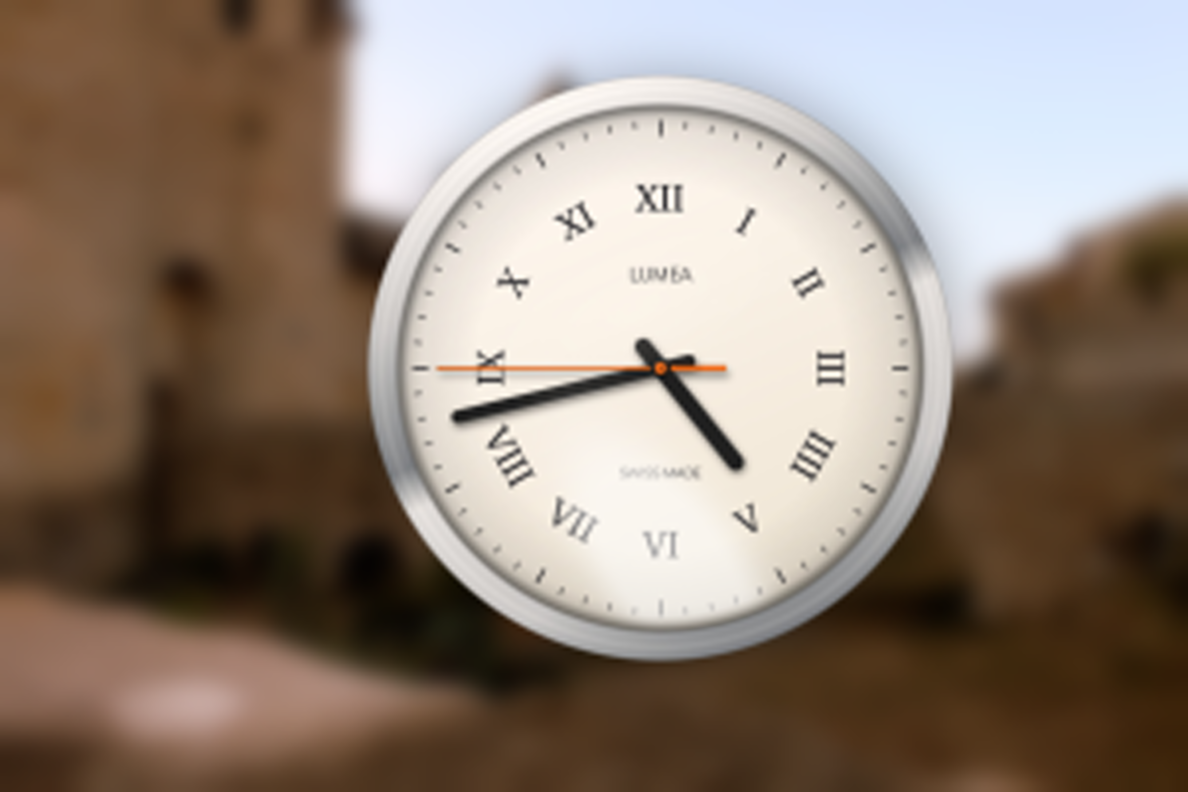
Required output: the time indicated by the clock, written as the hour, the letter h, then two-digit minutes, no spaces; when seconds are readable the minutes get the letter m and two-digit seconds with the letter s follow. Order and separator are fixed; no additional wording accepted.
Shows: 4h42m45s
